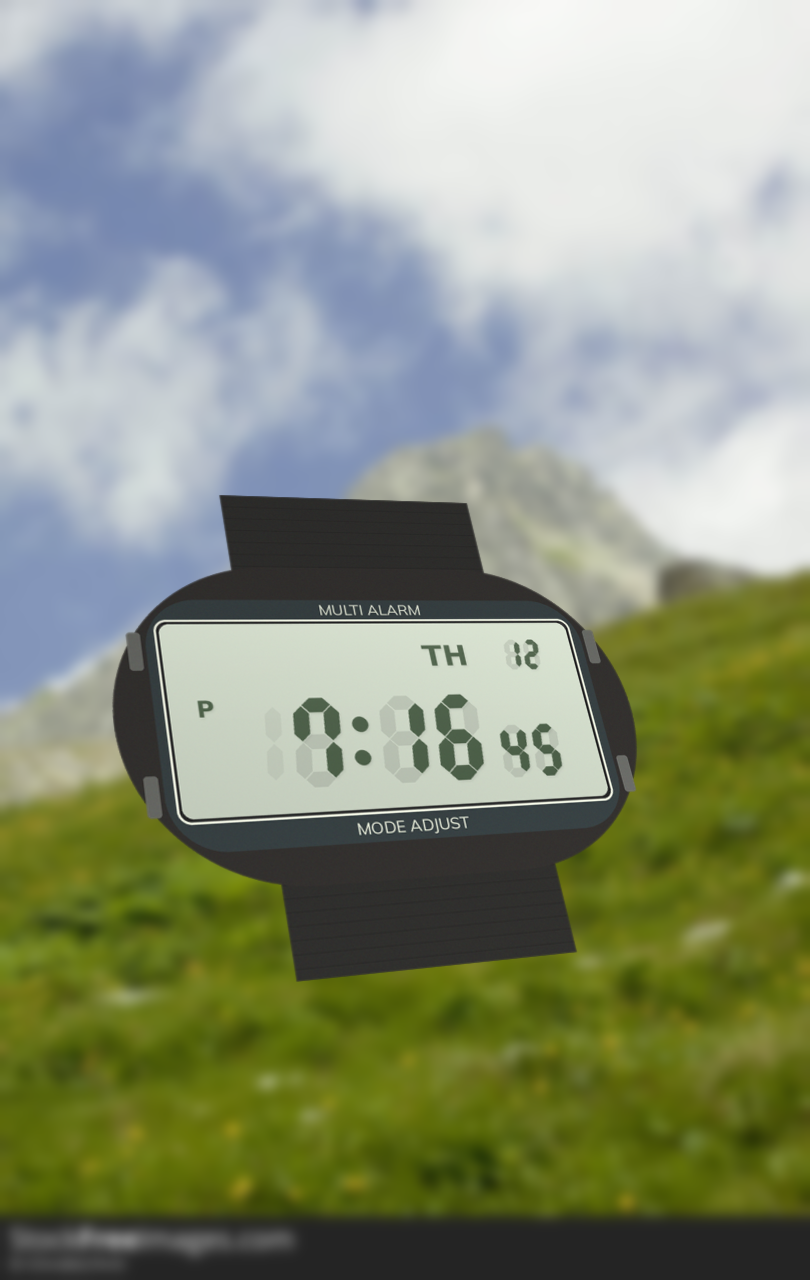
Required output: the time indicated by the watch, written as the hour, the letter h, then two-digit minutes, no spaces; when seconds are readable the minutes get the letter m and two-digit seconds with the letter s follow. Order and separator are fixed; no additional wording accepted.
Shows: 7h16m45s
